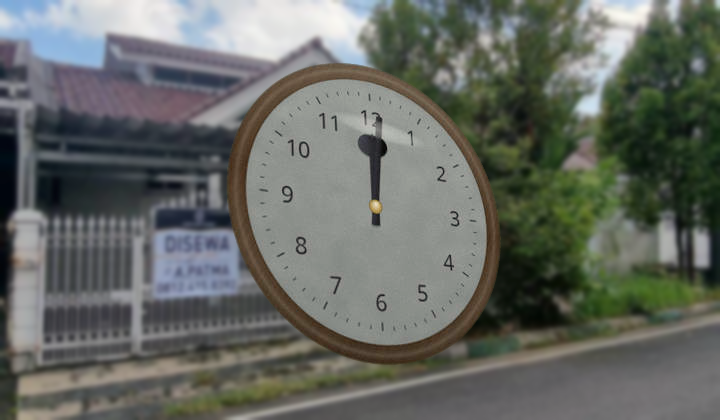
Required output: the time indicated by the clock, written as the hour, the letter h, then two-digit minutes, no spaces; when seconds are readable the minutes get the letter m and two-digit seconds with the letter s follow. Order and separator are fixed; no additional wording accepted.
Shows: 12h01
